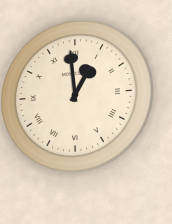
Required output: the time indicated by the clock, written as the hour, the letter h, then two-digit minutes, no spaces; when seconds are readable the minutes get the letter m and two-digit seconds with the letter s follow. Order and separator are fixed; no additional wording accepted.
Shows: 12h59
